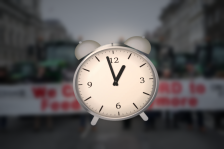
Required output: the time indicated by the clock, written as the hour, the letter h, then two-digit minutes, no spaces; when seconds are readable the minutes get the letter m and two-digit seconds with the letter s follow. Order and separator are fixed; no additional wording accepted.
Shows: 12h58
